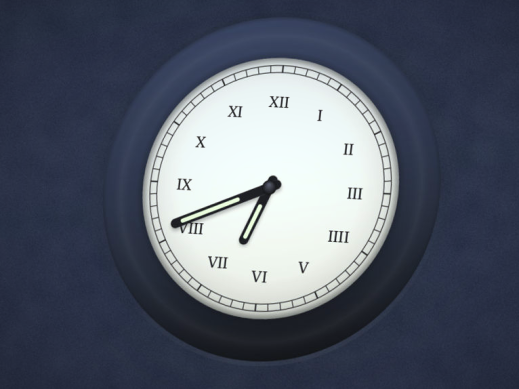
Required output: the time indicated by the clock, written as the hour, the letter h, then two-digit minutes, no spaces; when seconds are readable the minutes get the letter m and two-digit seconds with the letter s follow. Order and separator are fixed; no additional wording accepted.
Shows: 6h41
